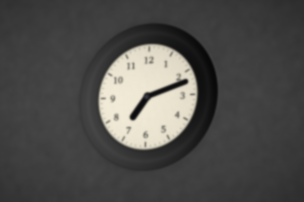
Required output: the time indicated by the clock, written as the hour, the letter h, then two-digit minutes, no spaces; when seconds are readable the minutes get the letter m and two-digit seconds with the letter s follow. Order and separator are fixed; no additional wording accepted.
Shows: 7h12
